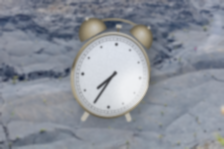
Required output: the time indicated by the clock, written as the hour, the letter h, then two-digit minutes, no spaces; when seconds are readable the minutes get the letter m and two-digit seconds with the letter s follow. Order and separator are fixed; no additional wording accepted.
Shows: 7h35
